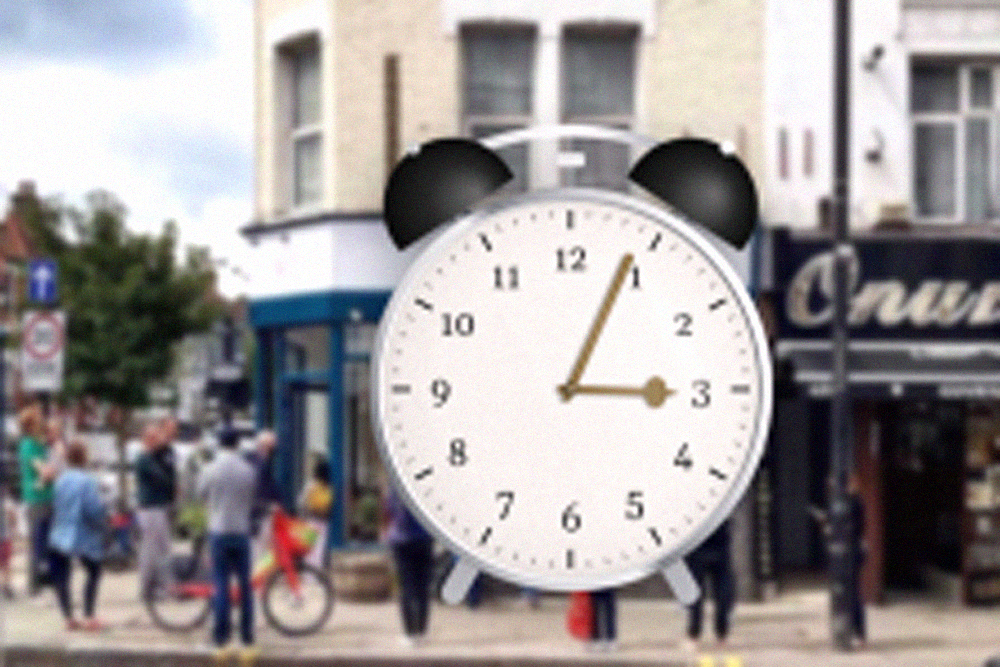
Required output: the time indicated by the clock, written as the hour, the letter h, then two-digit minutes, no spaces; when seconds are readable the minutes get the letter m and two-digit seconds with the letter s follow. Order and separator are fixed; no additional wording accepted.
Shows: 3h04
